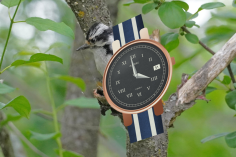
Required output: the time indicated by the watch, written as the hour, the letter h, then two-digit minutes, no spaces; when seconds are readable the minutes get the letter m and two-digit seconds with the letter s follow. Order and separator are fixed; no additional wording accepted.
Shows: 3h59
